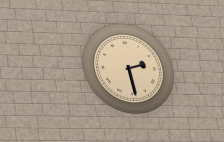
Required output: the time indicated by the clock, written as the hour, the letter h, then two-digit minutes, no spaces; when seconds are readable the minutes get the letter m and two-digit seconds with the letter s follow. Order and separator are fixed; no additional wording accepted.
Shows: 2h29
